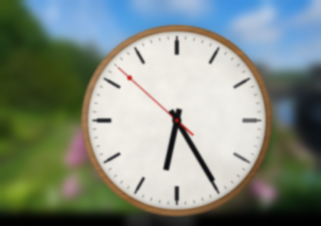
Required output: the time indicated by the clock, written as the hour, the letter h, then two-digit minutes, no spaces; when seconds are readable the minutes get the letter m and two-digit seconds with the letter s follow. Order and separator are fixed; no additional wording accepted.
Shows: 6h24m52s
